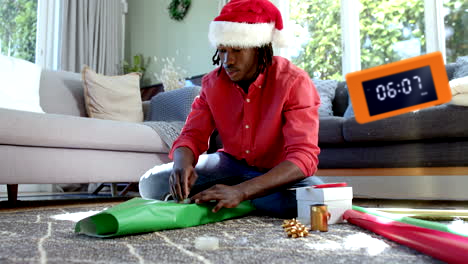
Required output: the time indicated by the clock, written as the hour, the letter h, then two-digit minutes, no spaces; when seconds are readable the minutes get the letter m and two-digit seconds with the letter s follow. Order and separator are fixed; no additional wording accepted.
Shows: 6h07
